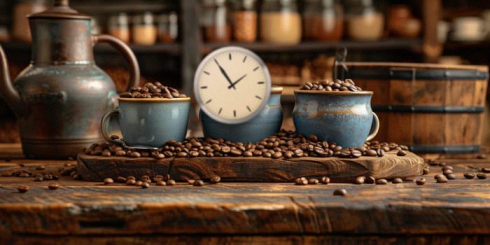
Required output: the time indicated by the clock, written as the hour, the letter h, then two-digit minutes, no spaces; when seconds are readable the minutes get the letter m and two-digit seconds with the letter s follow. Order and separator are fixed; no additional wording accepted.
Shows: 1h55
